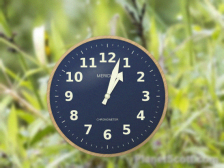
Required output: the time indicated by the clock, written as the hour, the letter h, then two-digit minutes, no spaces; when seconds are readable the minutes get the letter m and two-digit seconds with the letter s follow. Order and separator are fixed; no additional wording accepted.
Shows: 1h03
